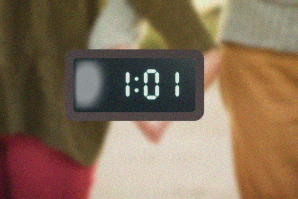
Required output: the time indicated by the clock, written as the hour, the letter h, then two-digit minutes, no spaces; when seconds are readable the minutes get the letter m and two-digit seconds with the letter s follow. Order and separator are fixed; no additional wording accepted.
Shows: 1h01
